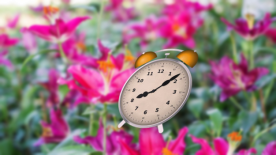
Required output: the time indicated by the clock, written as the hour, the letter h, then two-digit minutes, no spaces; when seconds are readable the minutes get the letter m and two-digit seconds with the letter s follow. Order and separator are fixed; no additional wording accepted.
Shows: 8h08
